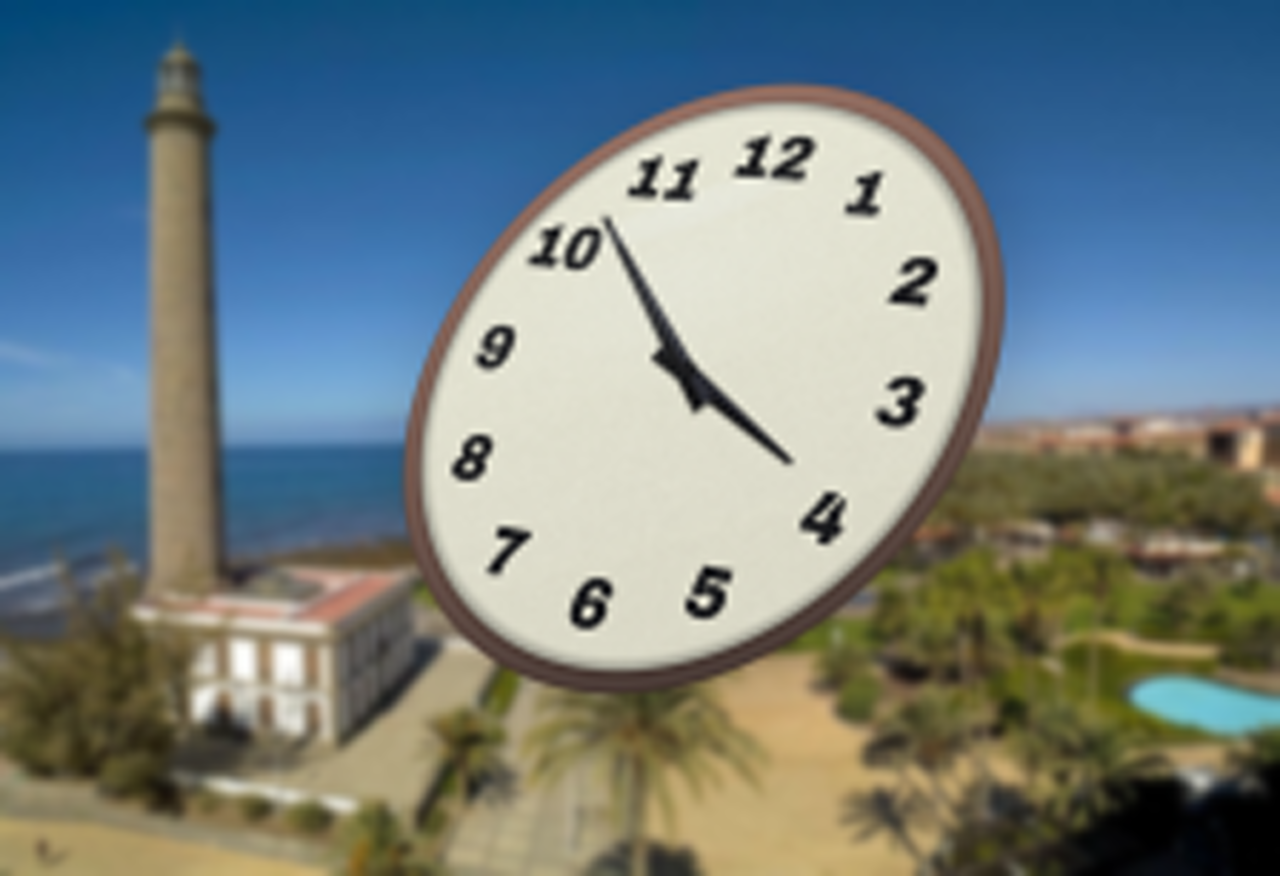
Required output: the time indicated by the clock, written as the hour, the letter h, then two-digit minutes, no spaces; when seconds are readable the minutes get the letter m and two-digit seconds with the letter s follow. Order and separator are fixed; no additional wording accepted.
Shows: 3h52
